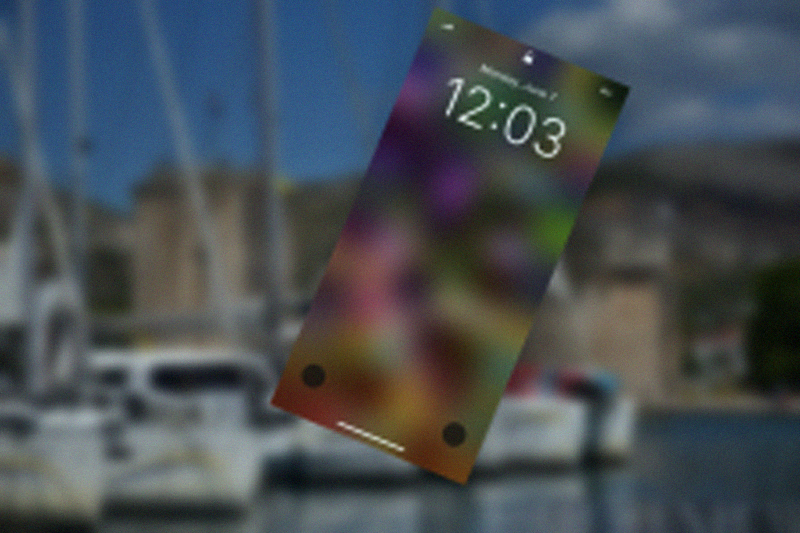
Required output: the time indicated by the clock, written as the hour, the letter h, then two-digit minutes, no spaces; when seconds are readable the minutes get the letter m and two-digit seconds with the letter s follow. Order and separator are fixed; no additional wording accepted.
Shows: 12h03
